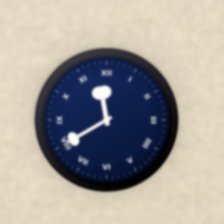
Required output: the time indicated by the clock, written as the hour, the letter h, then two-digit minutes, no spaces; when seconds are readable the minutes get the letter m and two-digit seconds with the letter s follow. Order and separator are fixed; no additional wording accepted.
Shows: 11h40
